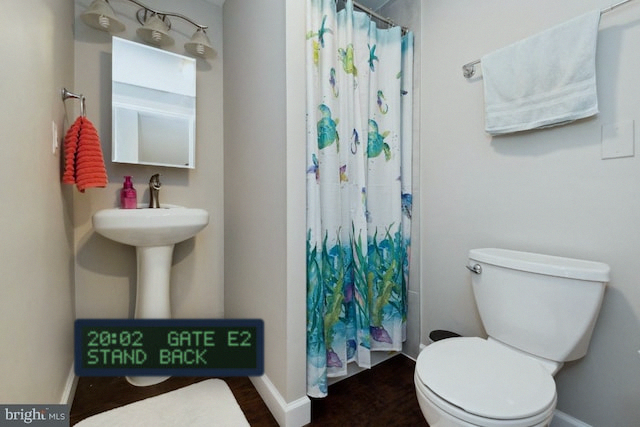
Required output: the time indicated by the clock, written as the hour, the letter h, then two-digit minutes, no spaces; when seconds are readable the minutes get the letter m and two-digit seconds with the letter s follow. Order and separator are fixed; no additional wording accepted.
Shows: 20h02
